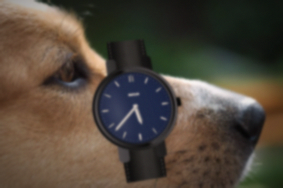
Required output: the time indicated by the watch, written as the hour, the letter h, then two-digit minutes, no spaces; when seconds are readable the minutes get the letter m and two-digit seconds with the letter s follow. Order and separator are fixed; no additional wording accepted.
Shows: 5h38
